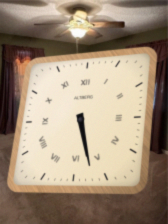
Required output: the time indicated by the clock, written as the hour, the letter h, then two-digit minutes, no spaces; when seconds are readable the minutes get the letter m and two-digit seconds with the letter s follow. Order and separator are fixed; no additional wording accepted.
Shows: 5h27
